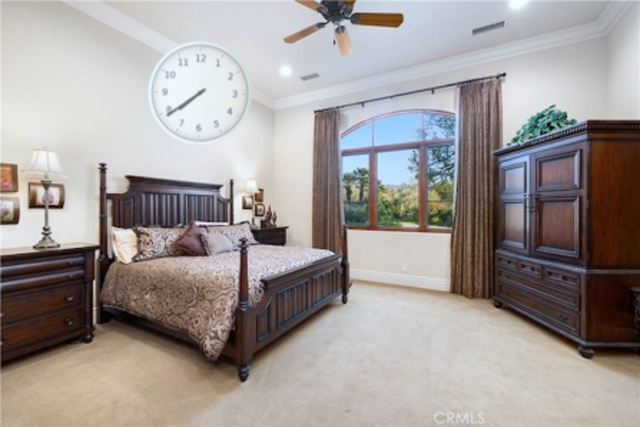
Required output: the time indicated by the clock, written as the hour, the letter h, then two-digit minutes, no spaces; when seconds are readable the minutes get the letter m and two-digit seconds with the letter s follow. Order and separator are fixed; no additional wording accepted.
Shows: 7h39
